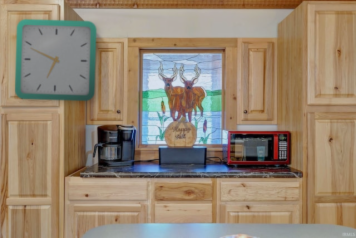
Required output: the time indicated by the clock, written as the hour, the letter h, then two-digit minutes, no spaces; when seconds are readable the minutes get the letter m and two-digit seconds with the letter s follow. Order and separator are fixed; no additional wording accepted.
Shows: 6h49
